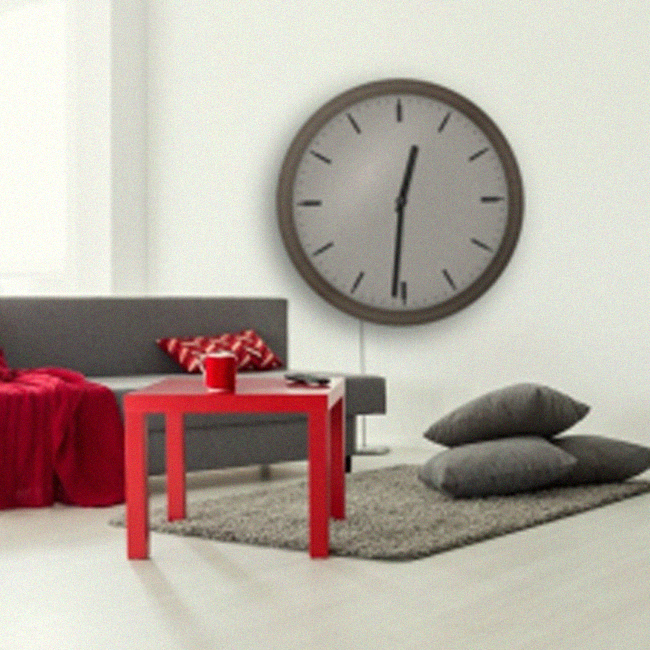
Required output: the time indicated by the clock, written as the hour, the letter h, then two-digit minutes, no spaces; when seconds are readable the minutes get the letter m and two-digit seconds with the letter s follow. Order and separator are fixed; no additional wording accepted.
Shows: 12h31
